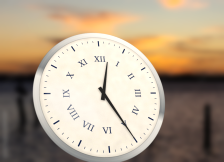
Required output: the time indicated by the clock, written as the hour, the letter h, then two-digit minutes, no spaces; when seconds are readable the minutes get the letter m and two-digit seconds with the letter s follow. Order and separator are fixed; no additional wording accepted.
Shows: 12h25
